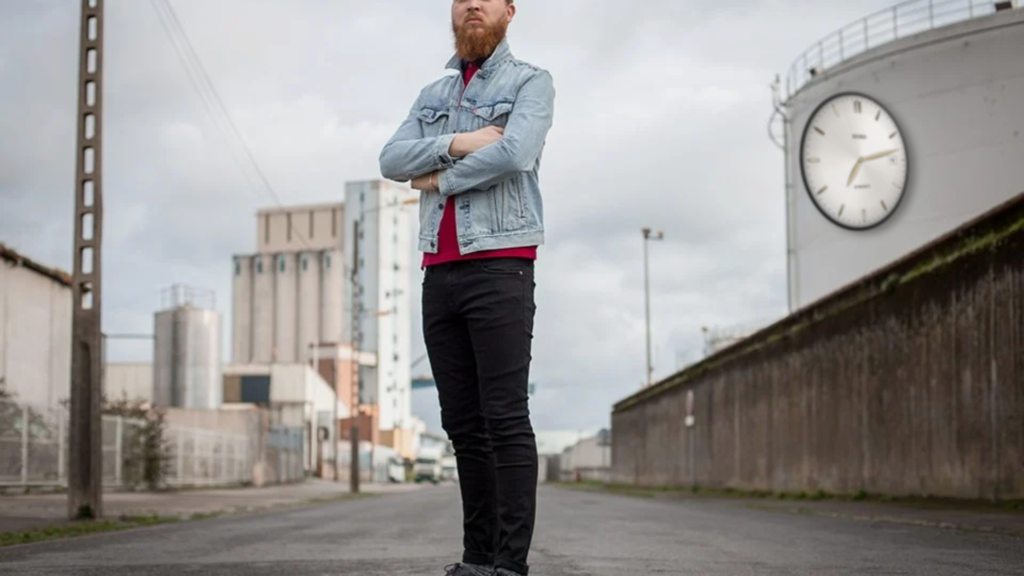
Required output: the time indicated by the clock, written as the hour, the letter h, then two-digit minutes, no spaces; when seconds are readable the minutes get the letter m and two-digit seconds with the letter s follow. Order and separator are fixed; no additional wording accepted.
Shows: 7h13
